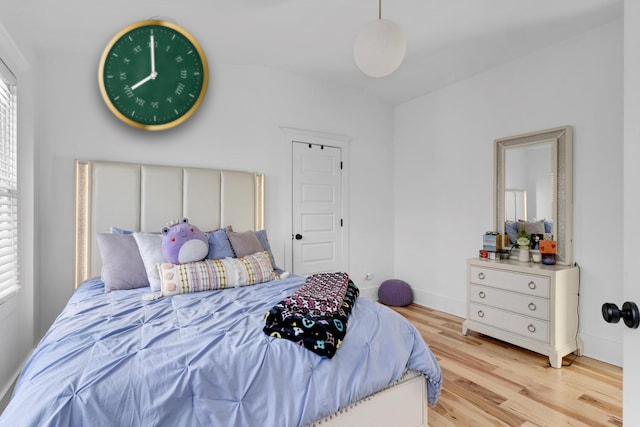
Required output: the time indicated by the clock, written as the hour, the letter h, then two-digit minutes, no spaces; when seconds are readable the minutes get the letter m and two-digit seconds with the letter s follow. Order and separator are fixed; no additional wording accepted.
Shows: 8h00
